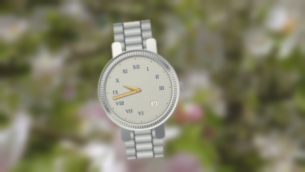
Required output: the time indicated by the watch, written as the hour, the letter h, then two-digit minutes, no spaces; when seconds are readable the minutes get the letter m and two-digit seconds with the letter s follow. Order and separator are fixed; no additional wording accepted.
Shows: 9h43
